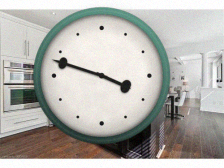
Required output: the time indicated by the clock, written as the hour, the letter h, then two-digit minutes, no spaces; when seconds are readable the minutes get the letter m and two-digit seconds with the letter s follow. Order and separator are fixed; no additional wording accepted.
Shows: 3h48
